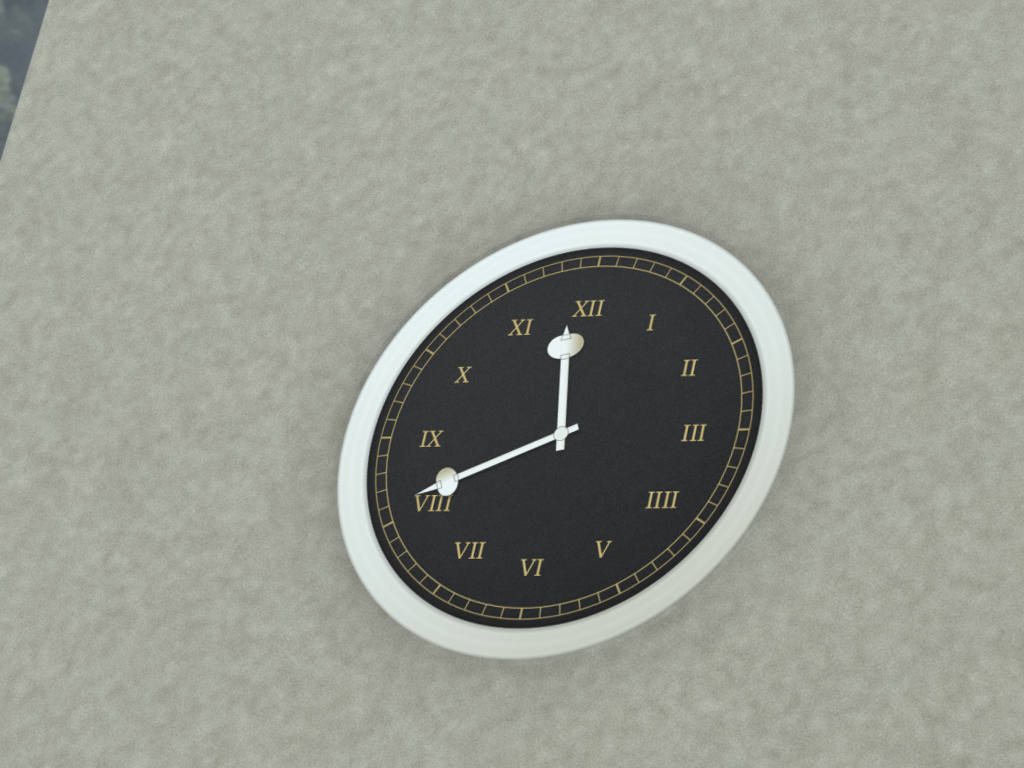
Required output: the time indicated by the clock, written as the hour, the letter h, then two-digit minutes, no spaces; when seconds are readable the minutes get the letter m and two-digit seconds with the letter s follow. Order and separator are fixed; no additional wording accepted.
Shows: 11h41
